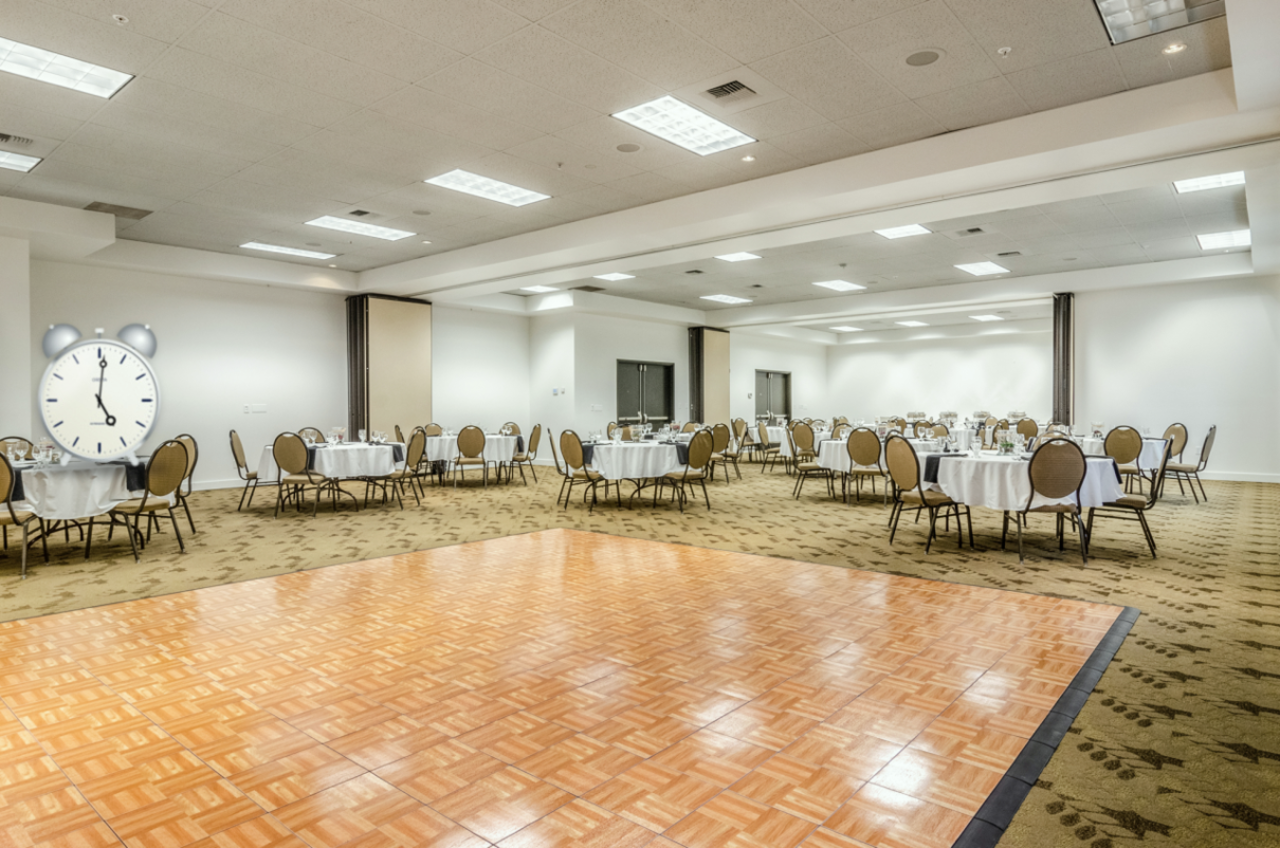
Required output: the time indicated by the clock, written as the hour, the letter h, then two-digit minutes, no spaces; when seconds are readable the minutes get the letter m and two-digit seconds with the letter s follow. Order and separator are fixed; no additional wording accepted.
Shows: 5h01
